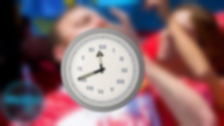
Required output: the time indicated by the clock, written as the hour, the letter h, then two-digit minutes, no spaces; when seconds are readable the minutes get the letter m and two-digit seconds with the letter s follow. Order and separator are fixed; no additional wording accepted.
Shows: 11h41
